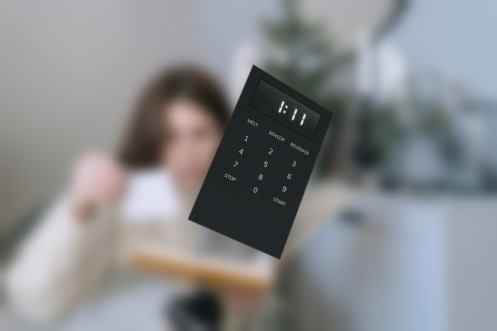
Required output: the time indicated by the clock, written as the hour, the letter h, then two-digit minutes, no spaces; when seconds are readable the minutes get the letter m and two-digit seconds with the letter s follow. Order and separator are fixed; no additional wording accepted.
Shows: 1h11
